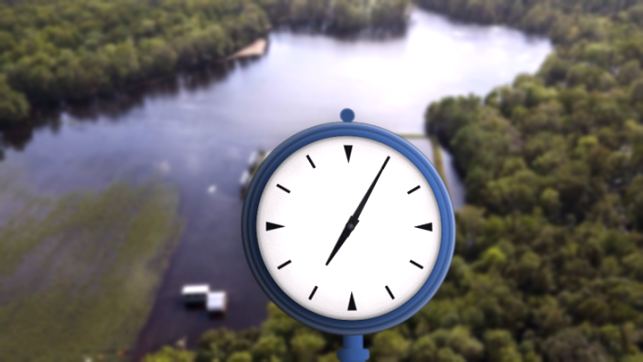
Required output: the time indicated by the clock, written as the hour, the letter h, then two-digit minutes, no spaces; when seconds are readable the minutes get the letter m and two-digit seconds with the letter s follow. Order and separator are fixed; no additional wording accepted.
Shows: 7h05
